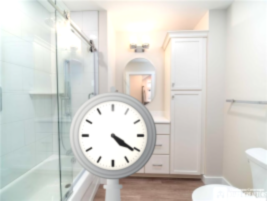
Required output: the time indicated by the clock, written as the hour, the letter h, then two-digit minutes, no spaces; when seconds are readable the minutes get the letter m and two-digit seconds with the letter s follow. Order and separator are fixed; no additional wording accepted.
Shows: 4h21
